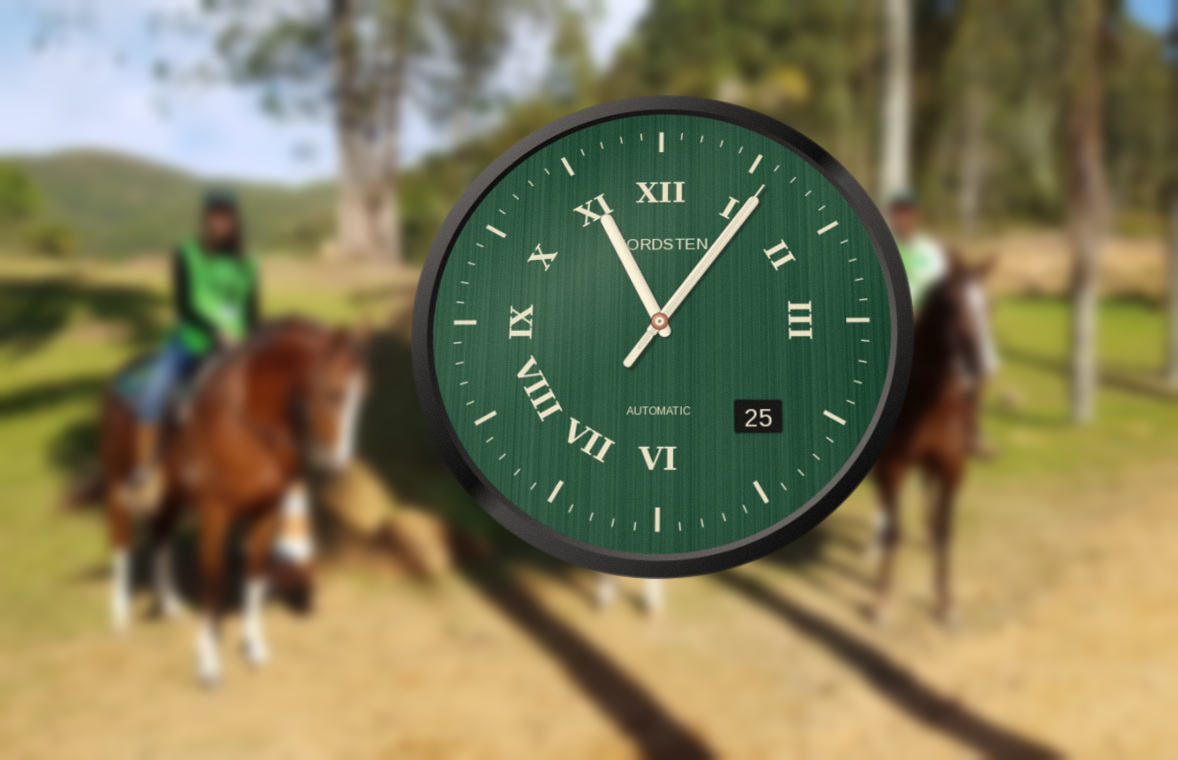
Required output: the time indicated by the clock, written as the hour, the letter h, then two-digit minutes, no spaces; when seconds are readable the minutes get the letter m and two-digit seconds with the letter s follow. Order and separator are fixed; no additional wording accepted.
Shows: 11h06m06s
